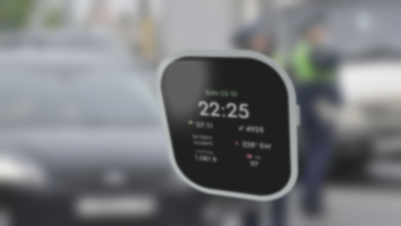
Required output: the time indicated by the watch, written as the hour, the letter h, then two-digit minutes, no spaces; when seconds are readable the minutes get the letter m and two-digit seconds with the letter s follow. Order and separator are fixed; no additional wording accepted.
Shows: 22h25
